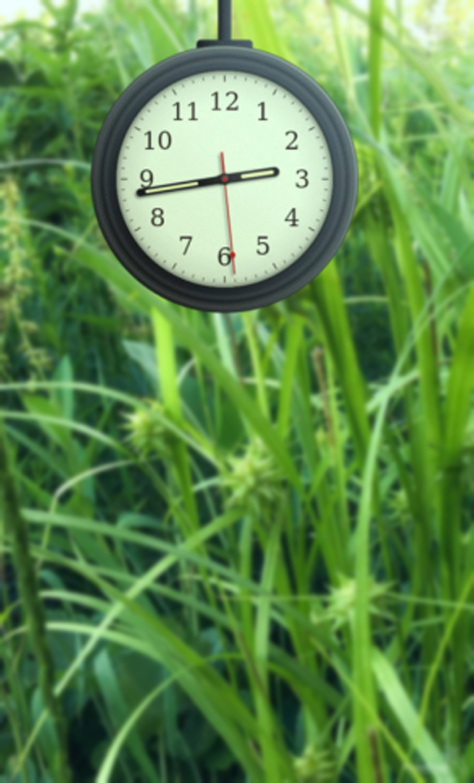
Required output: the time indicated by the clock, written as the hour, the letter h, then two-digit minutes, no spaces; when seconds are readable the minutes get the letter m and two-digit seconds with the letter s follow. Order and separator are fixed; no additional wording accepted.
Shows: 2h43m29s
